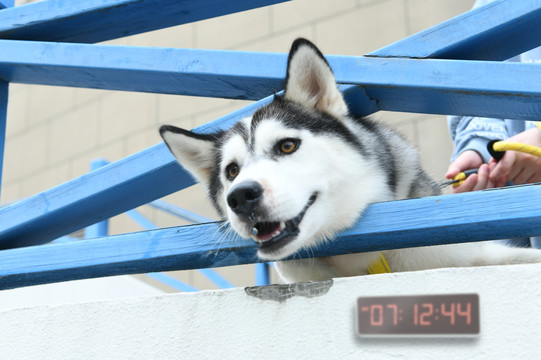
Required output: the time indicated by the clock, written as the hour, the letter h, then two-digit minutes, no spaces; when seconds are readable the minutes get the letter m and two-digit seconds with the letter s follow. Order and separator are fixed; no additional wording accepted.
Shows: 7h12m44s
